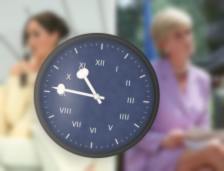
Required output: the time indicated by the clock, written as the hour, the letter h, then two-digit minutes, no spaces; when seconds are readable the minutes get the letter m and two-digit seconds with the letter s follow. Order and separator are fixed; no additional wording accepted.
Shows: 10h46
